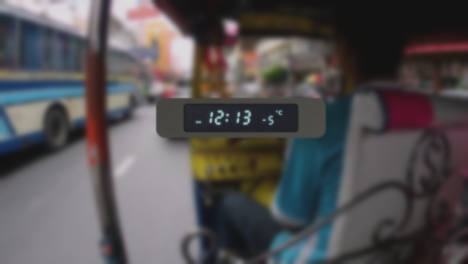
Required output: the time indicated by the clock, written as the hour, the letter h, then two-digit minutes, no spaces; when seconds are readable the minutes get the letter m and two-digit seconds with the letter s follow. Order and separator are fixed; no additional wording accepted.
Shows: 12h13
